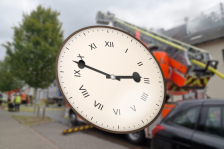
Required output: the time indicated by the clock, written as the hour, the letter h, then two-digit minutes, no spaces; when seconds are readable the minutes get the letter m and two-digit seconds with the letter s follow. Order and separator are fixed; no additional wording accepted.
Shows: 2h48
